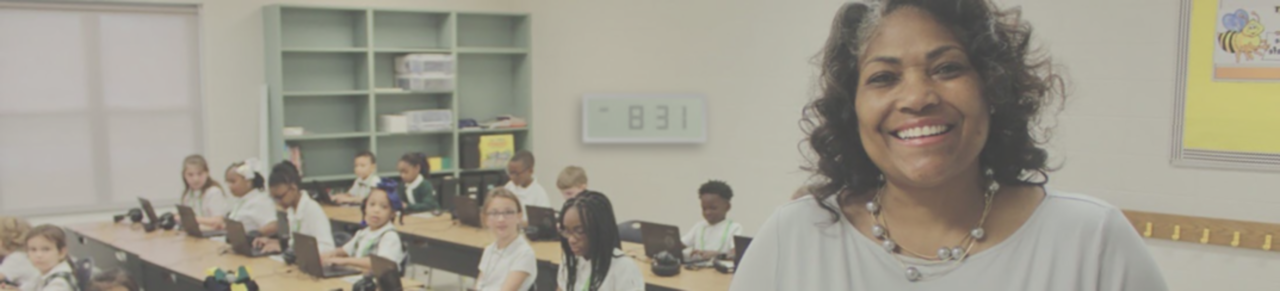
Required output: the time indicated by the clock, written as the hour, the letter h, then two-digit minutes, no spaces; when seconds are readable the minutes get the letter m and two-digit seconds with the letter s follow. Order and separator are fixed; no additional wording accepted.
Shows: 8h31
